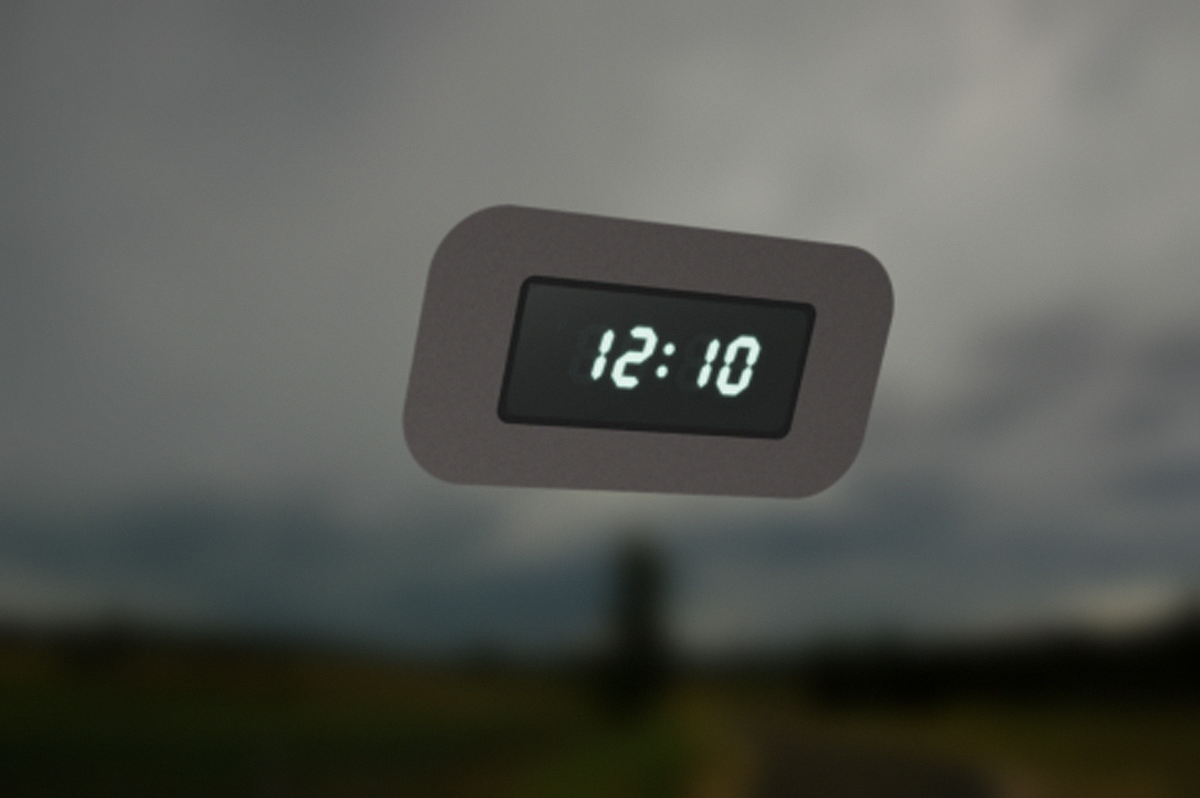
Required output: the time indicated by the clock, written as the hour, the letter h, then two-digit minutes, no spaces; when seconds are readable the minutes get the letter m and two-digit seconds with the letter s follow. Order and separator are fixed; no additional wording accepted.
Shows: 12h10
